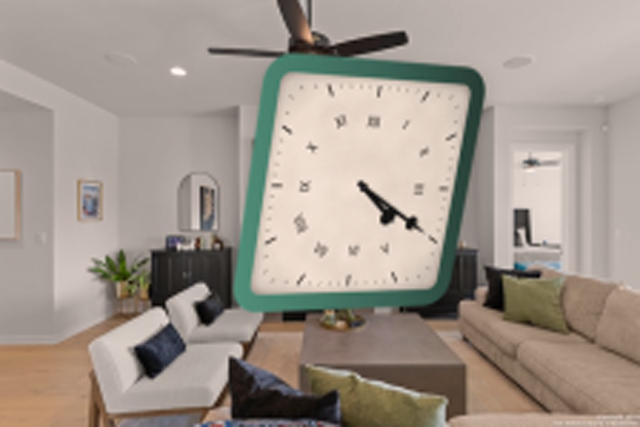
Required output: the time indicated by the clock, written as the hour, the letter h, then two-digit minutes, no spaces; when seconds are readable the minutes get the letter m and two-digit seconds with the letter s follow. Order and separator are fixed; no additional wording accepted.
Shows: 4h20
